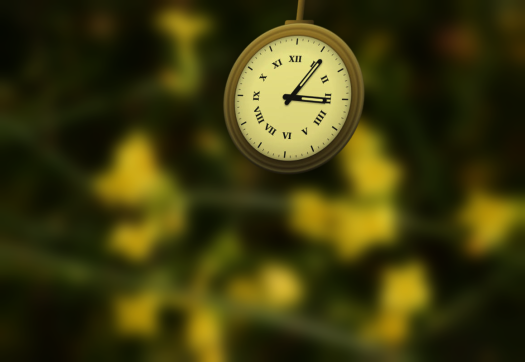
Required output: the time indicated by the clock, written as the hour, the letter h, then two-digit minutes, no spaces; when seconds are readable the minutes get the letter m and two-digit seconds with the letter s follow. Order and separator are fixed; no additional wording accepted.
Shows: 3h06
